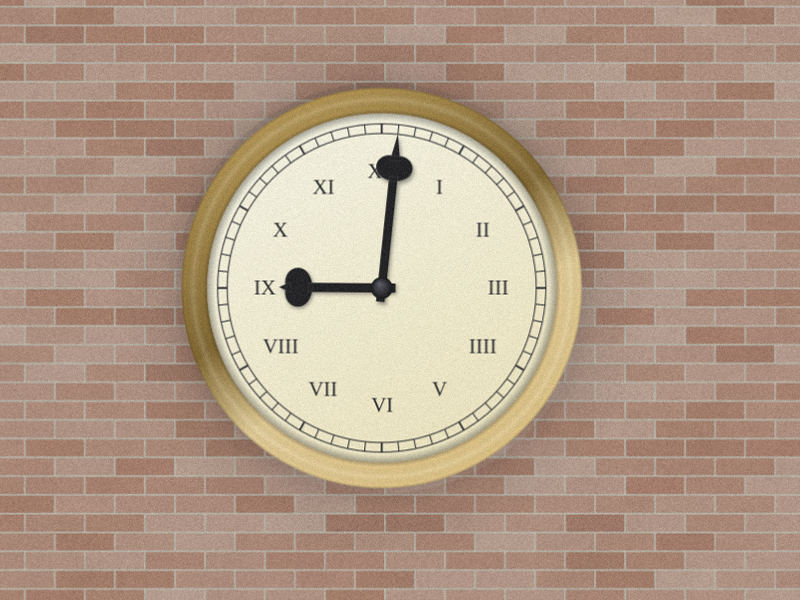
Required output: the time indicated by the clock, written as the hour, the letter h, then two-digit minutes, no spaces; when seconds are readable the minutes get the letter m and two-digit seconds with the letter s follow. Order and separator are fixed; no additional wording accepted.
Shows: 9h01
